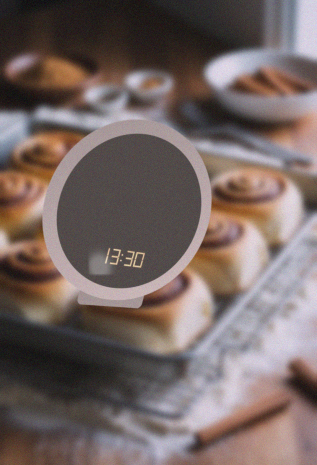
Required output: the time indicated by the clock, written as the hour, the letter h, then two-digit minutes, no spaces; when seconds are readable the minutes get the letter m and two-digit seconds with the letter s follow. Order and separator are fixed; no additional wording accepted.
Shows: 13h30
